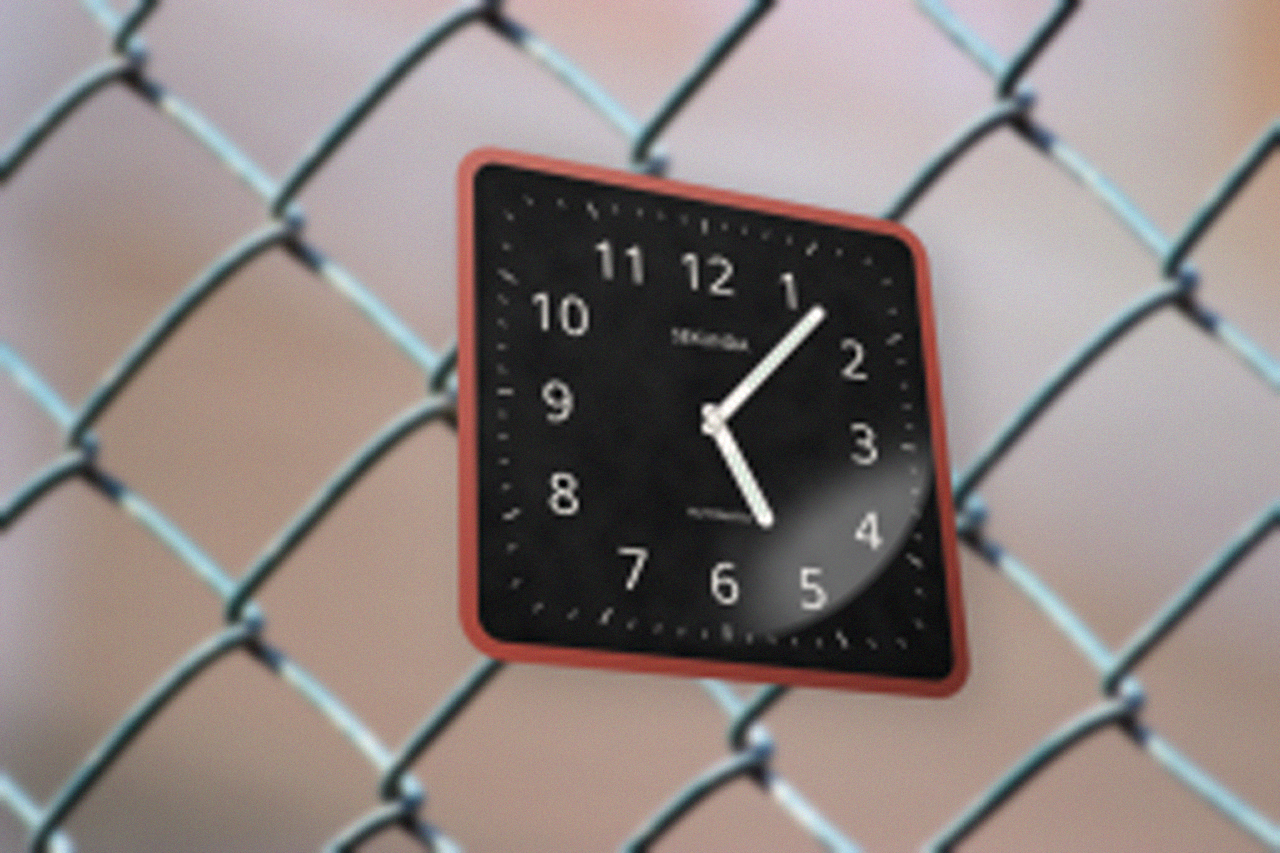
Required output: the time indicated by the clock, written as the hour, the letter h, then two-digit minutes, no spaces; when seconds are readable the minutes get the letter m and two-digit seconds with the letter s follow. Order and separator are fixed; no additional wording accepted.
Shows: 5h07
